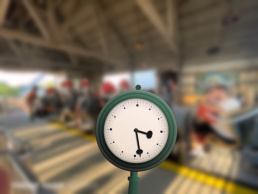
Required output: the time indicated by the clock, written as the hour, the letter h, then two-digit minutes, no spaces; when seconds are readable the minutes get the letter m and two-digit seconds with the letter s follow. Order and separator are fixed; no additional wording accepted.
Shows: 3h28
